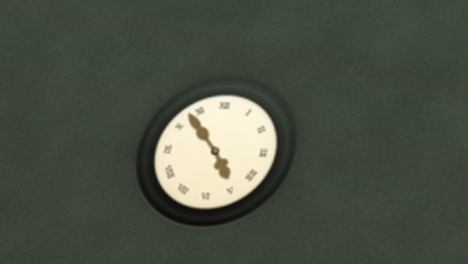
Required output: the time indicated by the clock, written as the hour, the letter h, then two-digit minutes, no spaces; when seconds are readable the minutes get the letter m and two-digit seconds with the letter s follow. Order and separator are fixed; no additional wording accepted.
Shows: 4h53
